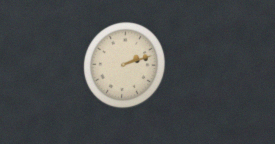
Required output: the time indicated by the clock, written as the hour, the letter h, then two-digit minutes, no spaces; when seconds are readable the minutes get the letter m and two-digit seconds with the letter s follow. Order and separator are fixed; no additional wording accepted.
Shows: 2h12
